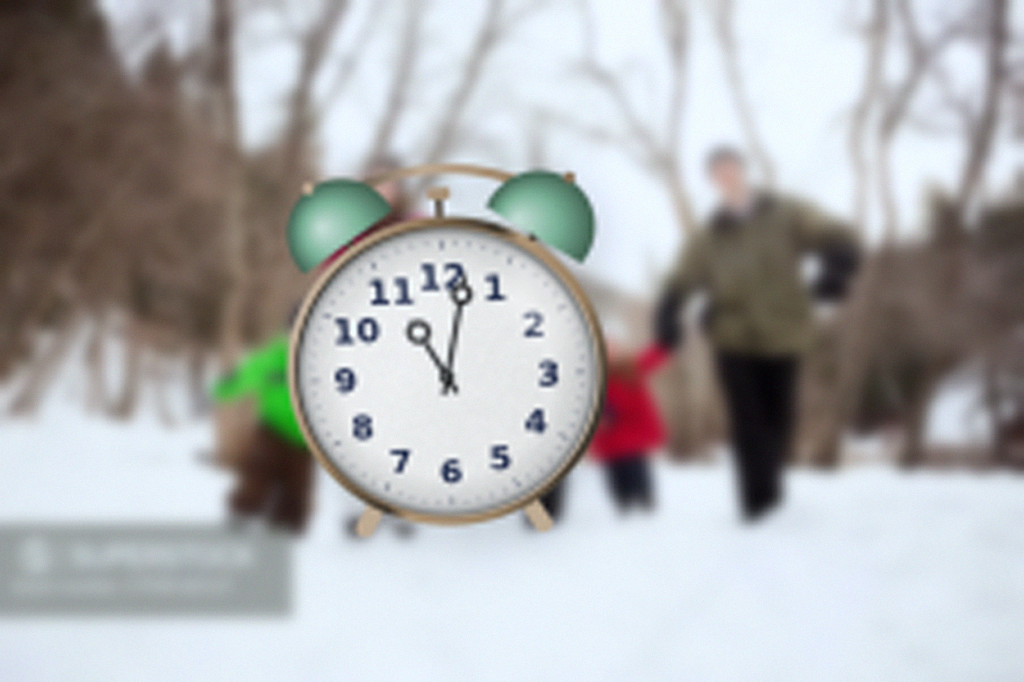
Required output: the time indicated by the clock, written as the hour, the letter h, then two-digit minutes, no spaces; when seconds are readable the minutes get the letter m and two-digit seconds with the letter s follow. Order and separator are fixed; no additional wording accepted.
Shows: 11h02
